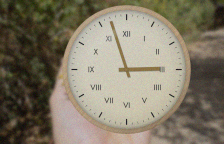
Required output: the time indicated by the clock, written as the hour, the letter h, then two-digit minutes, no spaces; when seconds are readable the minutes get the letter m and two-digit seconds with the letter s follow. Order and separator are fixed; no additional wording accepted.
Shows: 2h57
